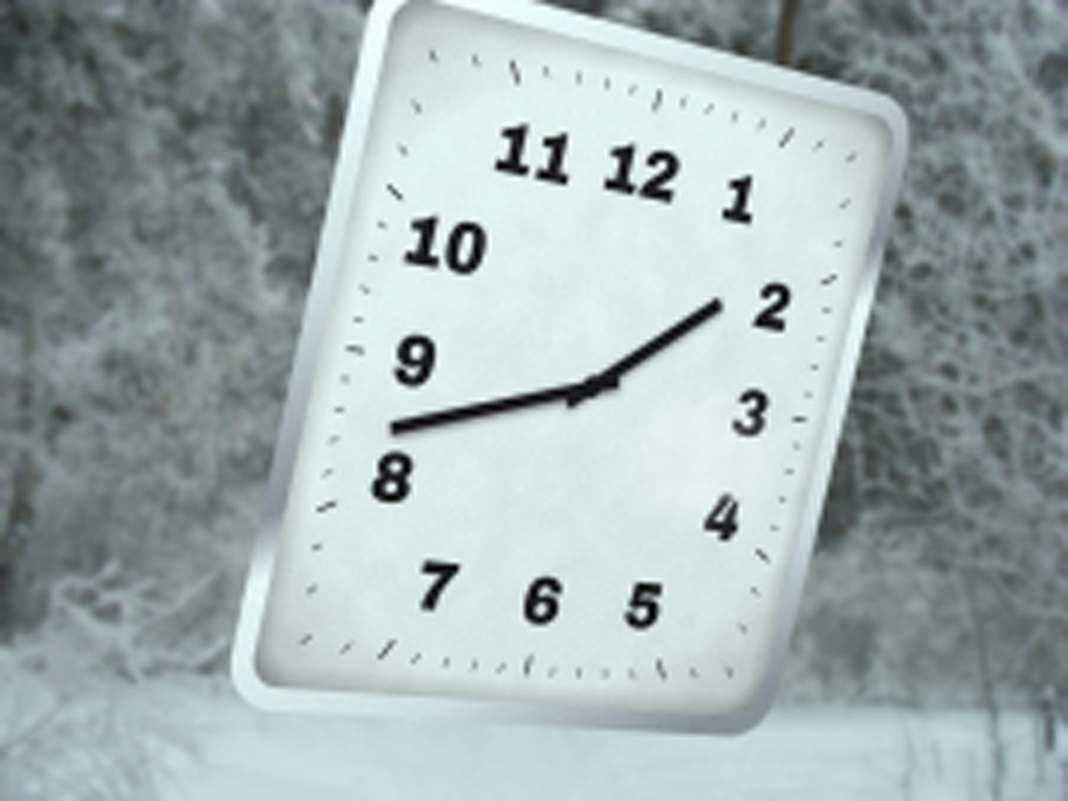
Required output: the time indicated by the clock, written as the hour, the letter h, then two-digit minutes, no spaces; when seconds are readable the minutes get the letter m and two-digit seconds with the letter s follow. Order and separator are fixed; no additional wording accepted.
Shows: 1h42
